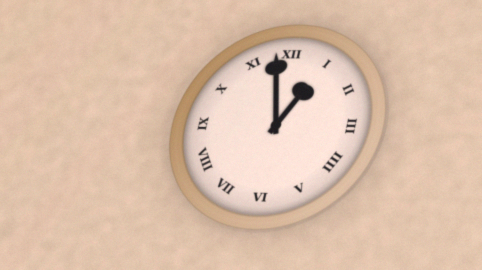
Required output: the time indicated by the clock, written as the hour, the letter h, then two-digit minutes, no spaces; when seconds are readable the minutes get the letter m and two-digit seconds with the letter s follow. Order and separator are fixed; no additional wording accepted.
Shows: 12h58
